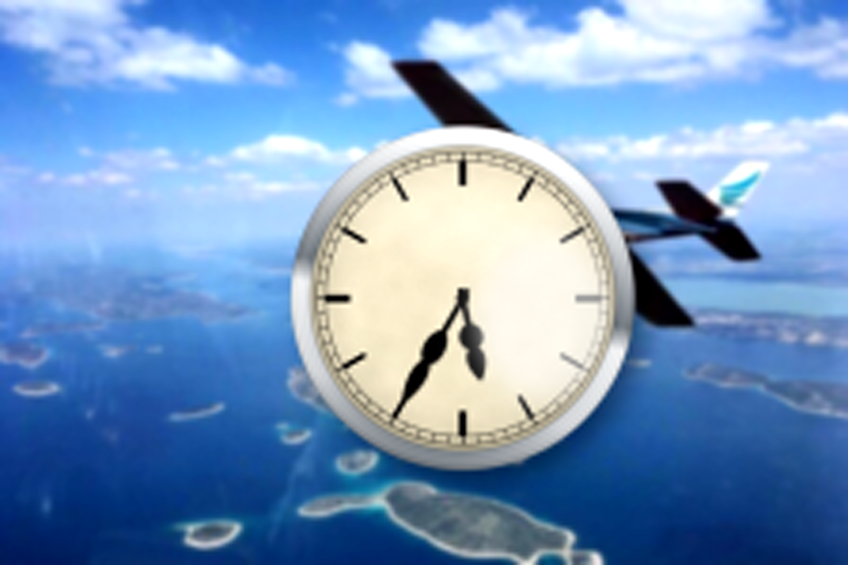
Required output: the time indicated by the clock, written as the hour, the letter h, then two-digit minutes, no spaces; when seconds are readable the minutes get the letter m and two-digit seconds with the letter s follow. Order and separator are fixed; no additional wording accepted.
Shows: 5h35
